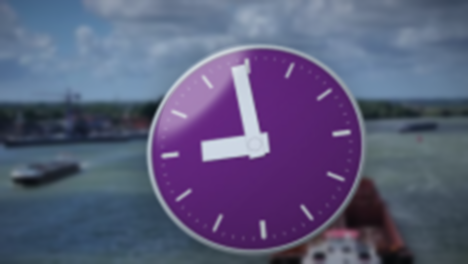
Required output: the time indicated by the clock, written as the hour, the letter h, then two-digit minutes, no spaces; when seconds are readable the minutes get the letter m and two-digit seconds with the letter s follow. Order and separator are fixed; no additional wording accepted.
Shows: 8h59
